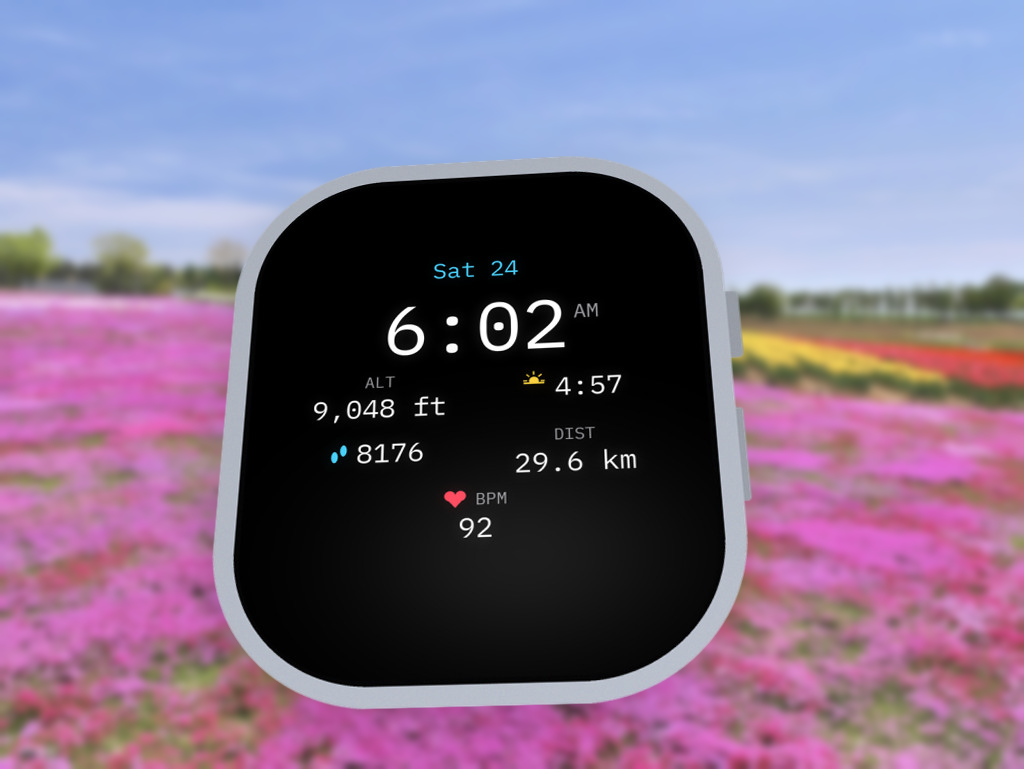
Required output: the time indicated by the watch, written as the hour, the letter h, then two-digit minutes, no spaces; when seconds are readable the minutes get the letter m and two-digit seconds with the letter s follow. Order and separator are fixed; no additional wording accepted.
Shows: 6h02
